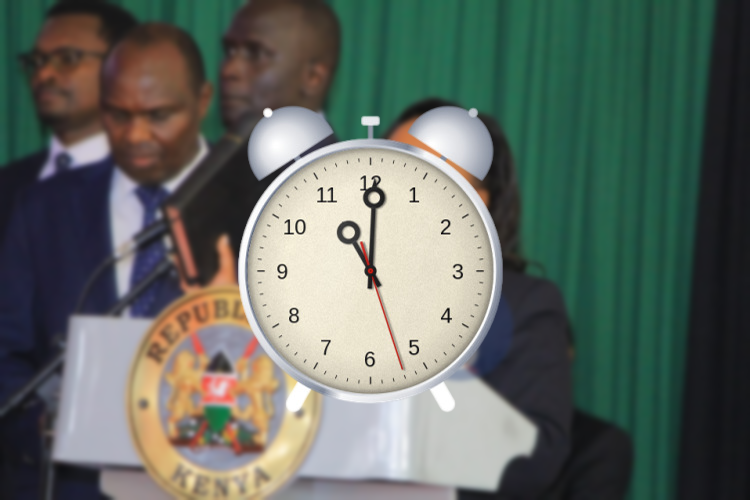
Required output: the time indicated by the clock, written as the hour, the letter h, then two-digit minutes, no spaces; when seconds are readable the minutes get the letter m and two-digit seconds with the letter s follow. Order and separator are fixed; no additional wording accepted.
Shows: 11h00m27s
